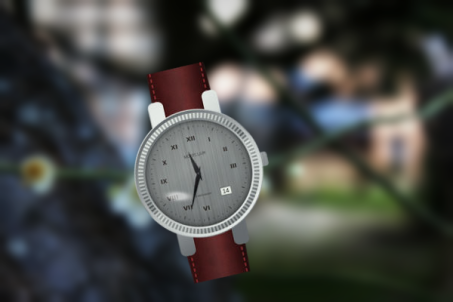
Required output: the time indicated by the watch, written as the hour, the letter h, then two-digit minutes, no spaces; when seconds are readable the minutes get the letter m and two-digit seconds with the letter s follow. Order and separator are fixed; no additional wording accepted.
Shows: 11h34
